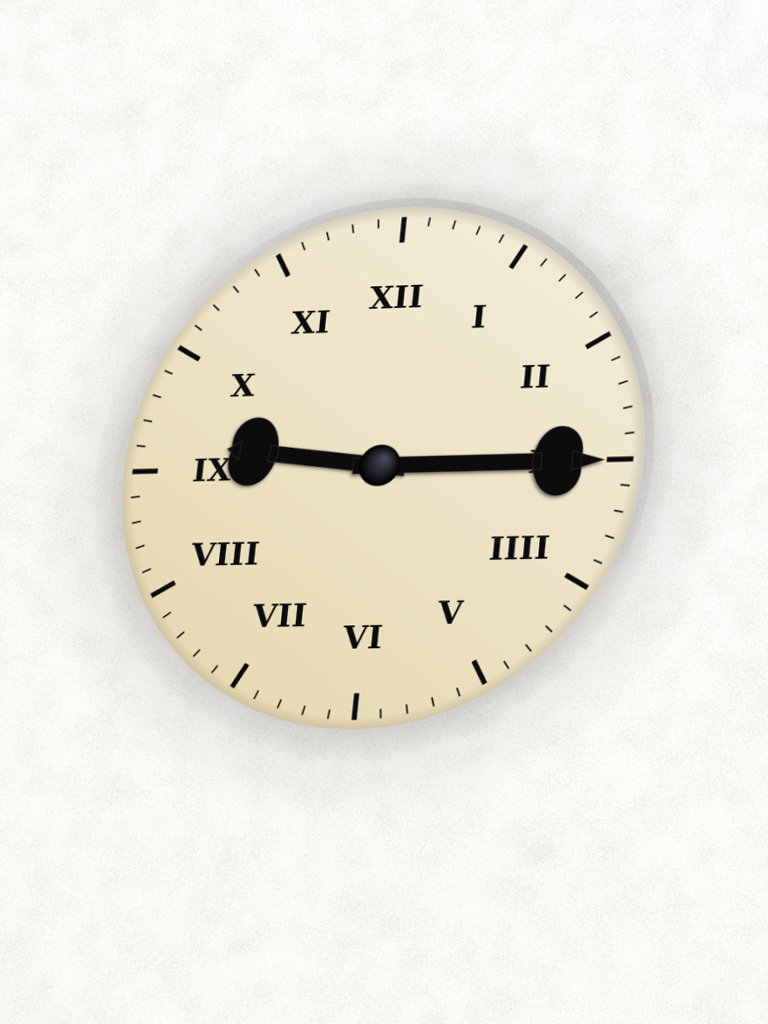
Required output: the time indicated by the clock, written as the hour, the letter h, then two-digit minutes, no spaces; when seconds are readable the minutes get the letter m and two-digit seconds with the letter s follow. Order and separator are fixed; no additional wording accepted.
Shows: 9h15
